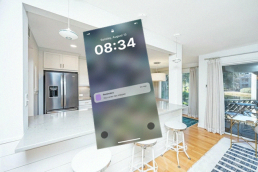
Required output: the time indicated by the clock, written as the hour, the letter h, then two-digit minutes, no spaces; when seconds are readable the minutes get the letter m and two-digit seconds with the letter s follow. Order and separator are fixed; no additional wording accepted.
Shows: 8h34
